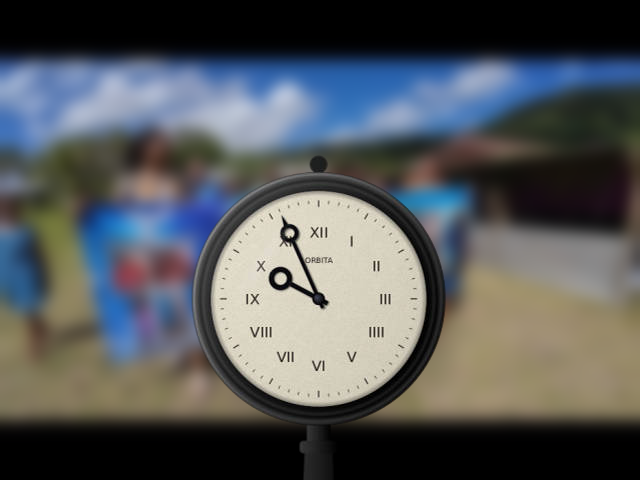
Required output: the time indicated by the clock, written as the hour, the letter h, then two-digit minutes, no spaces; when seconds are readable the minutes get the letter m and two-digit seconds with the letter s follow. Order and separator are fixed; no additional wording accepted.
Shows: 9h56
